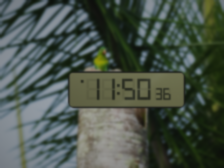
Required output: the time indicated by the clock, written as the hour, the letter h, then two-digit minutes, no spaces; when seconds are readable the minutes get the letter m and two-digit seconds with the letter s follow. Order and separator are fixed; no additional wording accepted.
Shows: 11h50m36s
